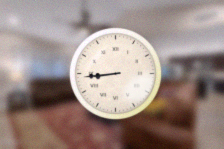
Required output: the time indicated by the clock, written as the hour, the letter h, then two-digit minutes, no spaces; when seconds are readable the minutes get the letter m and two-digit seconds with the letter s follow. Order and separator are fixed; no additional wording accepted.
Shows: 8h44
